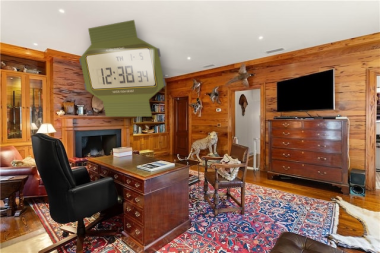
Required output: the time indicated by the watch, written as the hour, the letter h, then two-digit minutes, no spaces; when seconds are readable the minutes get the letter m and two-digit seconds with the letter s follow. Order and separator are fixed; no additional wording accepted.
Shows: 12h38m34s
